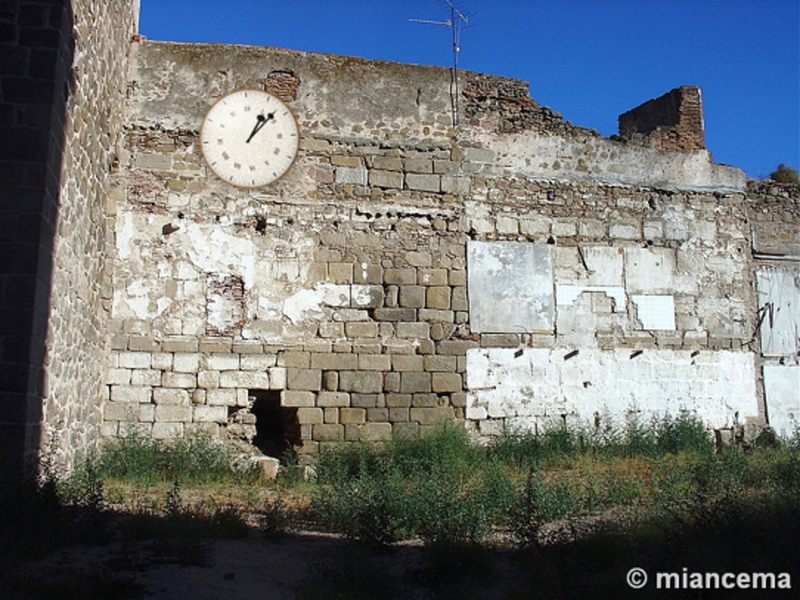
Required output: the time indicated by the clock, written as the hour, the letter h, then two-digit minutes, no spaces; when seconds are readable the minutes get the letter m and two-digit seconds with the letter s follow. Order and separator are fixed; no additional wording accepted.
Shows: 1h08
